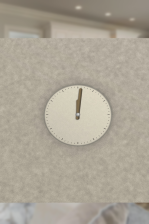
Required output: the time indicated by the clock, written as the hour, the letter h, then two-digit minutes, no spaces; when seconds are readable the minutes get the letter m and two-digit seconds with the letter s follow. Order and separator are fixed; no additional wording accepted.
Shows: 12h01
